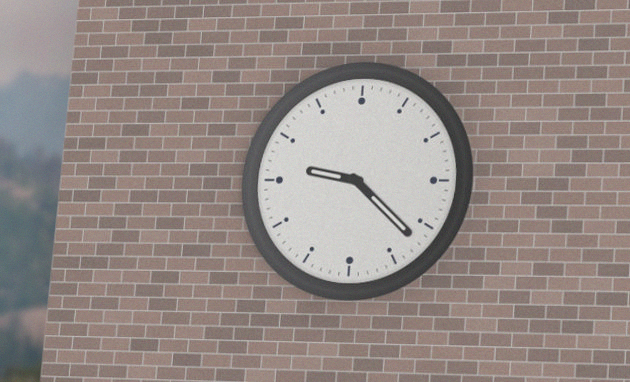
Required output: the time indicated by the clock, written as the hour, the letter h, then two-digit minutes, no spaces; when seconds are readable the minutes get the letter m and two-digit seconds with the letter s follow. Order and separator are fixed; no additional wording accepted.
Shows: 9h22
